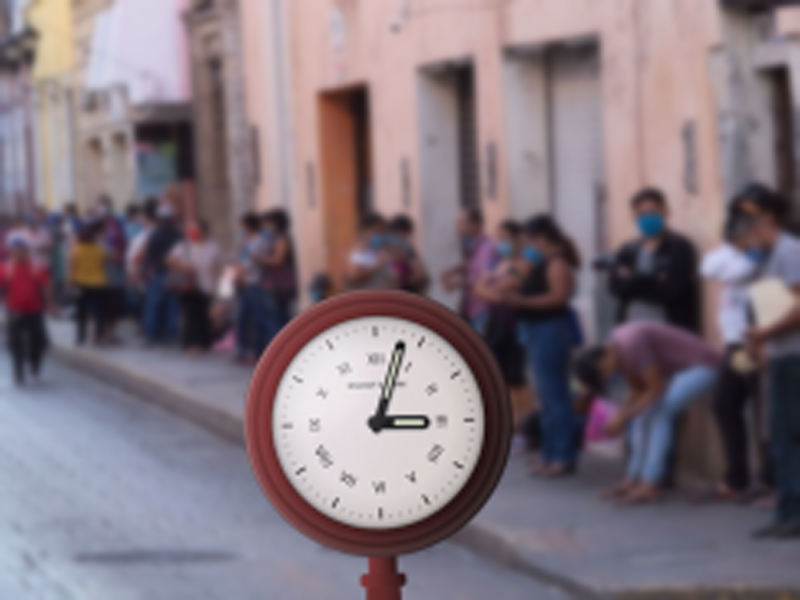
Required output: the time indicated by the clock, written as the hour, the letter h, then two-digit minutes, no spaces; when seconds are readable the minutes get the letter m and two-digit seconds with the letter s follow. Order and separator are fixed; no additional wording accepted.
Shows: 3h03
